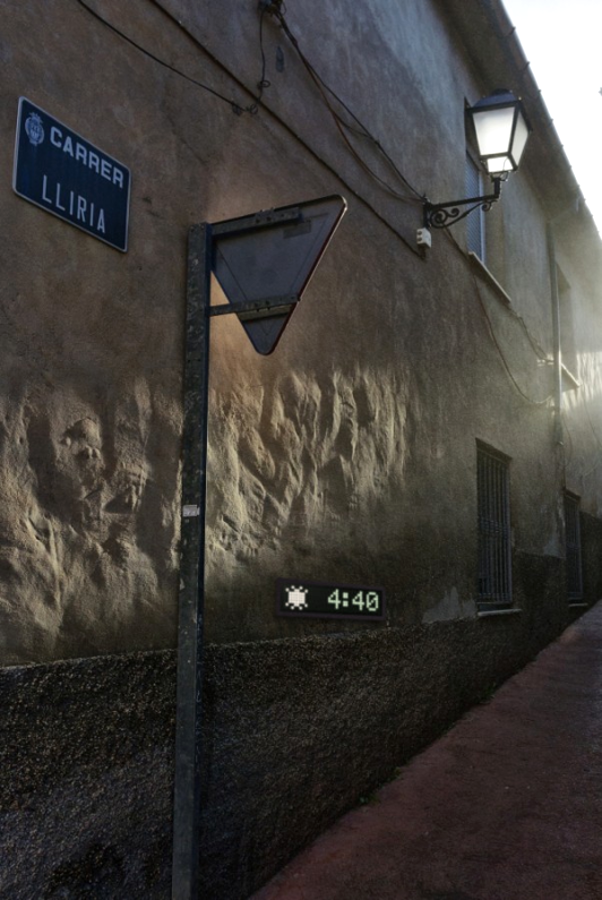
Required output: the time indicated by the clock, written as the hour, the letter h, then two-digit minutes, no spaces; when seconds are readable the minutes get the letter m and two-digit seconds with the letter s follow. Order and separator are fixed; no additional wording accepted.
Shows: 4h40
